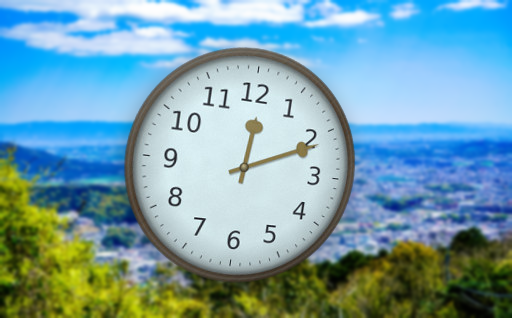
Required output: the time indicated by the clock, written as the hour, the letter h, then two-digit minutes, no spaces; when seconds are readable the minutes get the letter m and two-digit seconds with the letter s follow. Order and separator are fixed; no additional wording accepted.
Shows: 12h11
